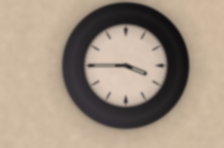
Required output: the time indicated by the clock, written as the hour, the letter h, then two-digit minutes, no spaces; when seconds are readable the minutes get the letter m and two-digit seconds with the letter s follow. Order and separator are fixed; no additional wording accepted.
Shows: 3h45
